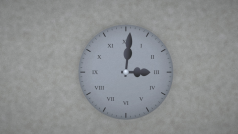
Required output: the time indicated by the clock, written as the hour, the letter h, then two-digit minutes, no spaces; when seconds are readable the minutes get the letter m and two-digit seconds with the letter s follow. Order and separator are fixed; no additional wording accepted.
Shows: 3h01
